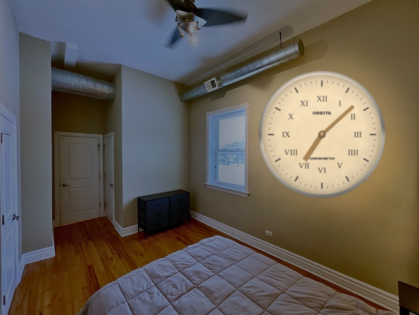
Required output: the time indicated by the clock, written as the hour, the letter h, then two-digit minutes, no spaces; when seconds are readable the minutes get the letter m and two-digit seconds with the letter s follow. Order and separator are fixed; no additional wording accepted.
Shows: 7h08
